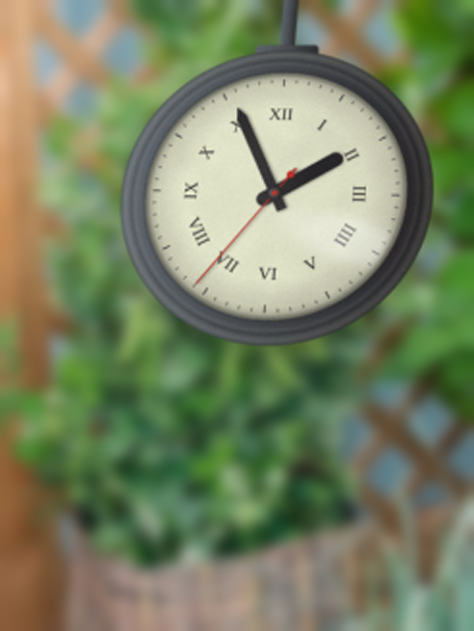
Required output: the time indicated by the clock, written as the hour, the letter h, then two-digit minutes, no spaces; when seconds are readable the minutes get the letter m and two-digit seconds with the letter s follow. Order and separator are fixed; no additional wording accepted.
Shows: 1h55m36s
